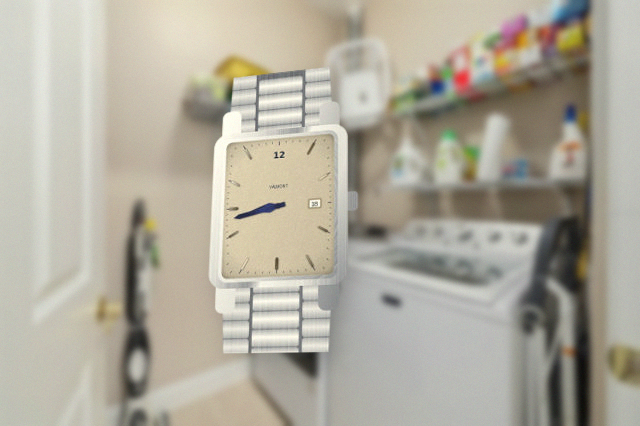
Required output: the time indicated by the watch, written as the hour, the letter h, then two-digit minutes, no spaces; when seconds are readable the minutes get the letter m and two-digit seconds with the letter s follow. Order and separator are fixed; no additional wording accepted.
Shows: 8h43
